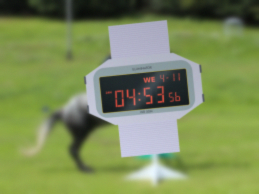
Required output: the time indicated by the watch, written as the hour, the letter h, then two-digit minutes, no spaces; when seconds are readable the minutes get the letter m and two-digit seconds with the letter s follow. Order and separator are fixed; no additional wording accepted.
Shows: 4h53m56s
